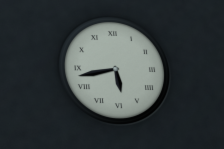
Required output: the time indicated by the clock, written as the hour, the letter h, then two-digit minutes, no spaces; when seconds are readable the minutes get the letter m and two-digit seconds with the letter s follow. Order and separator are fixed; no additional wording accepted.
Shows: 5h43
